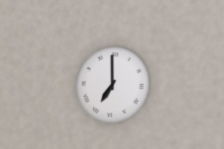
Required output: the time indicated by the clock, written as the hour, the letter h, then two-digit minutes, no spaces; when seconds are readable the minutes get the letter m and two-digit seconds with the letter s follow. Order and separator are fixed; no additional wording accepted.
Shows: 6h59
